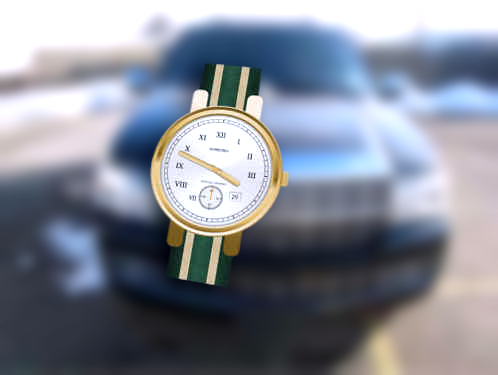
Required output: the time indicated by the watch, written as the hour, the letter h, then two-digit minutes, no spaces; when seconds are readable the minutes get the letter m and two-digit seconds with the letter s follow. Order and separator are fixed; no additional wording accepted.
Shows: 3h48
